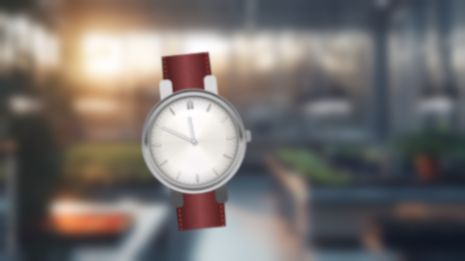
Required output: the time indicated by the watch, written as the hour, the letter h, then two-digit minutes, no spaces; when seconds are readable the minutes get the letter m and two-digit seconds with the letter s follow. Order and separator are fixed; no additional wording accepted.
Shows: 11h50
